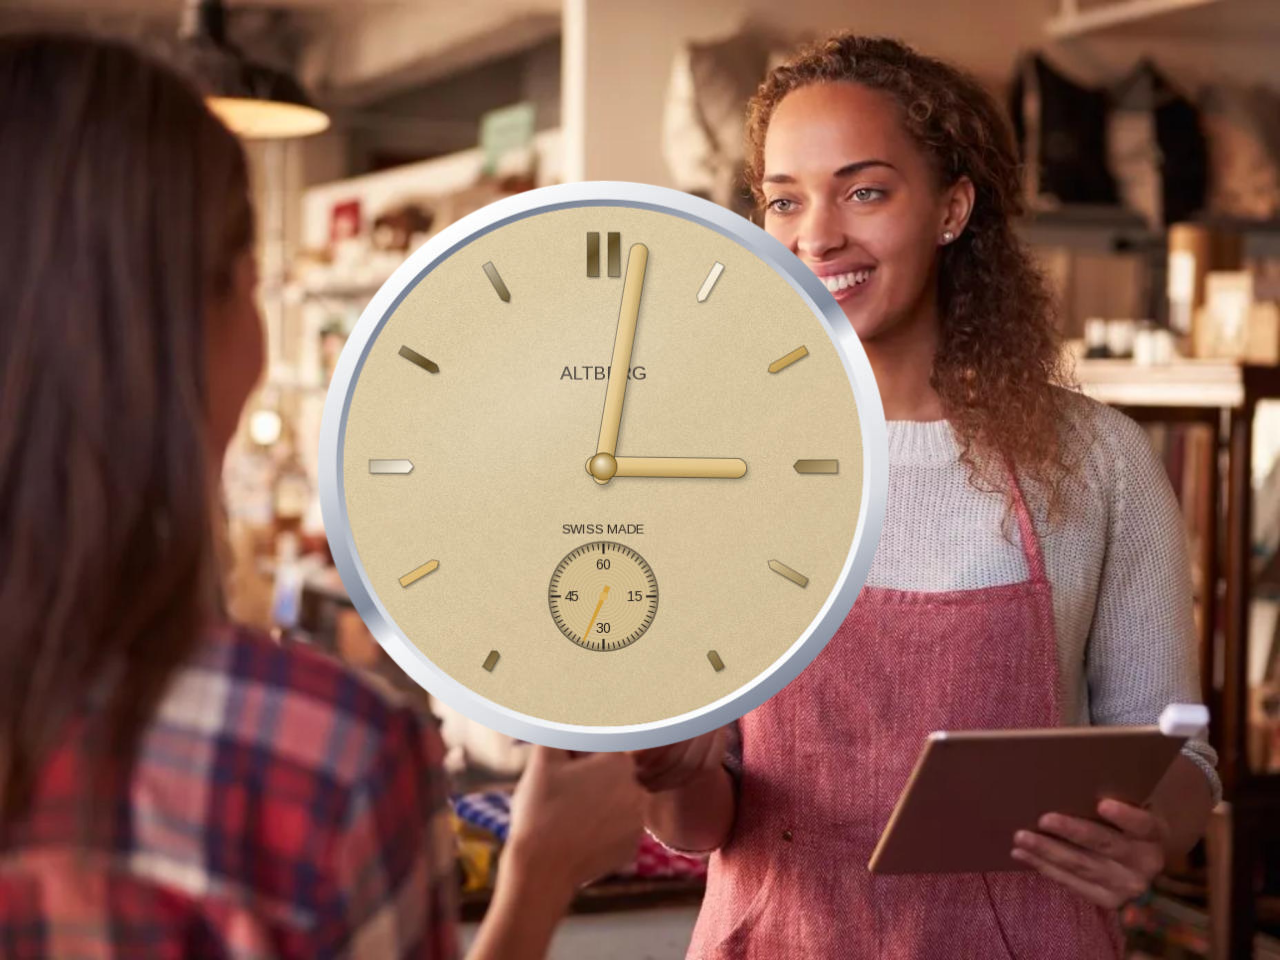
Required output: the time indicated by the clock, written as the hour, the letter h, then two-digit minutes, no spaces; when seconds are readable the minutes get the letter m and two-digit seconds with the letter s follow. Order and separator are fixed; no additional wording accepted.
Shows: 3h01m34s
